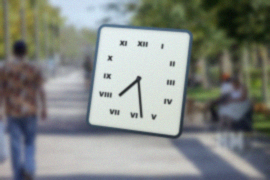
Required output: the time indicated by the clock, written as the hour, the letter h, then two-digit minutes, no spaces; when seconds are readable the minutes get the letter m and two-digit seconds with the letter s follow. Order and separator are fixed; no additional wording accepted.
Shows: 7h28
